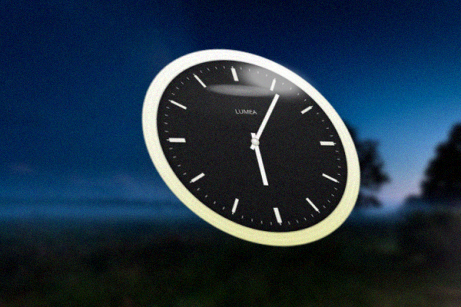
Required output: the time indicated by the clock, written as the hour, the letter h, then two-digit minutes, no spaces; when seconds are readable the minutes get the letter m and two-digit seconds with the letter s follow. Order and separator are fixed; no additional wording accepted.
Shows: 6h06
